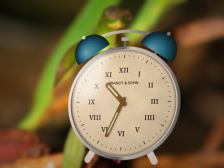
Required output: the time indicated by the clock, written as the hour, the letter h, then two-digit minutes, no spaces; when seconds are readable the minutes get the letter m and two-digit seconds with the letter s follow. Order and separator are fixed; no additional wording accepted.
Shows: 10h34
